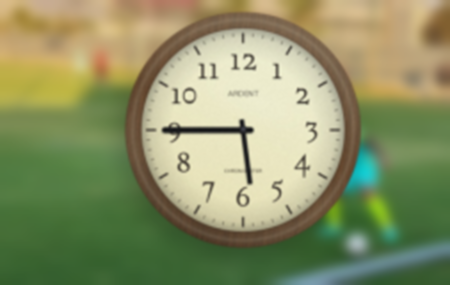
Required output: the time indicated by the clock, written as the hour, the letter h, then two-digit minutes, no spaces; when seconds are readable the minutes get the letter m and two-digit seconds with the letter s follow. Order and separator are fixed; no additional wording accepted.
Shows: 5h45
